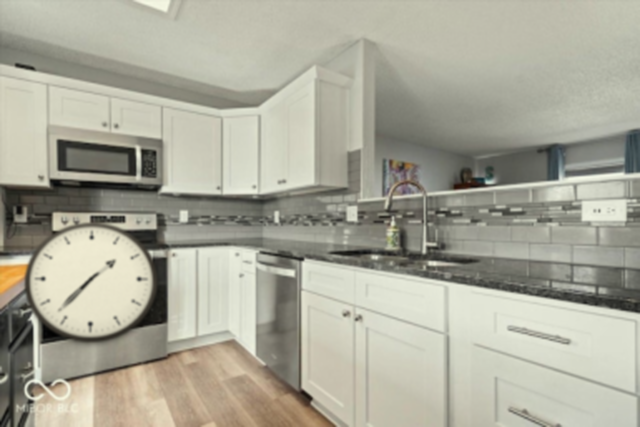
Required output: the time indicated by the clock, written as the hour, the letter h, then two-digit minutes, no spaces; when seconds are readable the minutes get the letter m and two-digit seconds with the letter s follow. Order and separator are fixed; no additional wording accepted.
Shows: 1h37
